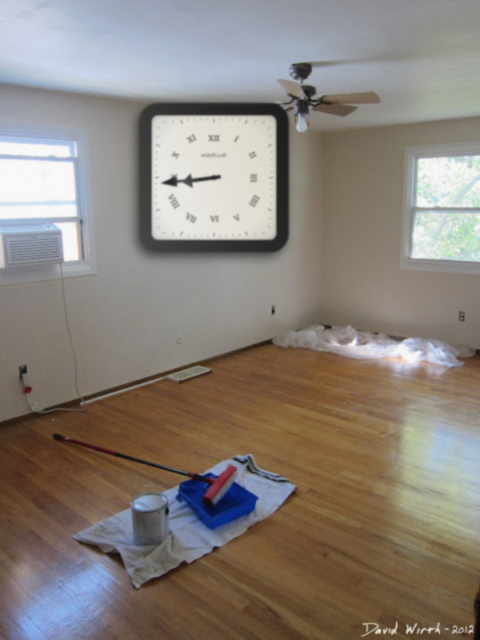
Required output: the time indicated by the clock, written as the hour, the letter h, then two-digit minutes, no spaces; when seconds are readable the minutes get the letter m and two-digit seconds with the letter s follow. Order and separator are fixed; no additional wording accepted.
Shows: 8h44
